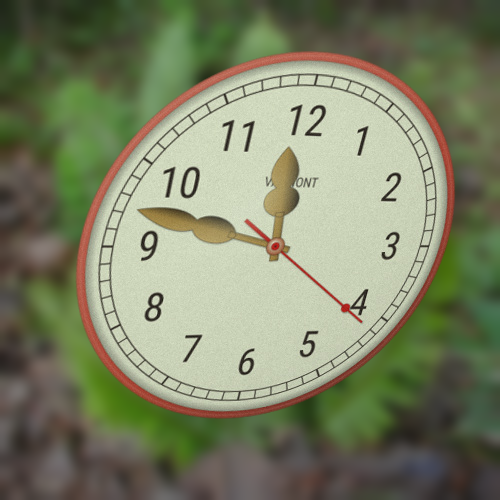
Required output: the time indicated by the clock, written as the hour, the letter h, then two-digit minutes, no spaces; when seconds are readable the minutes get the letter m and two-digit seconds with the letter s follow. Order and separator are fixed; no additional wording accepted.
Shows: 11h47m21s
